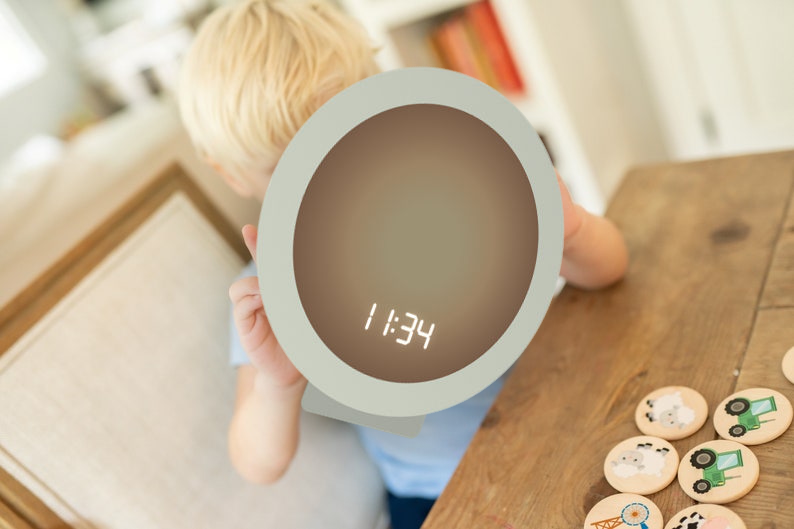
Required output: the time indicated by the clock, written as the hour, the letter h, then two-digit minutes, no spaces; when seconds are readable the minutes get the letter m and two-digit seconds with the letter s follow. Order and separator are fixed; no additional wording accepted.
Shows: 11h34
